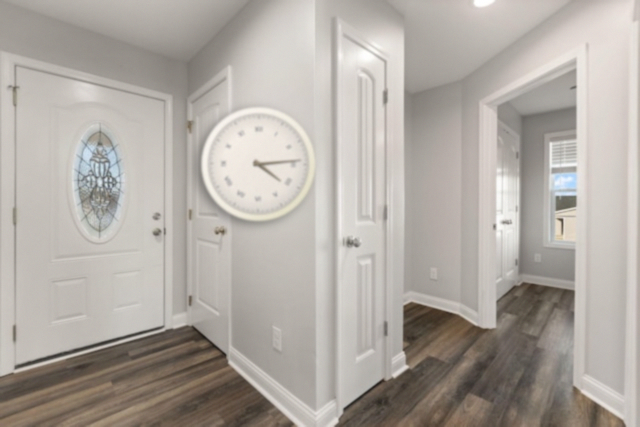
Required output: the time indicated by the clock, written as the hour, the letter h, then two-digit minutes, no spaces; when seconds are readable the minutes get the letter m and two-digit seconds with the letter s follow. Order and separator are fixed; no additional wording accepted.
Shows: 4h14
